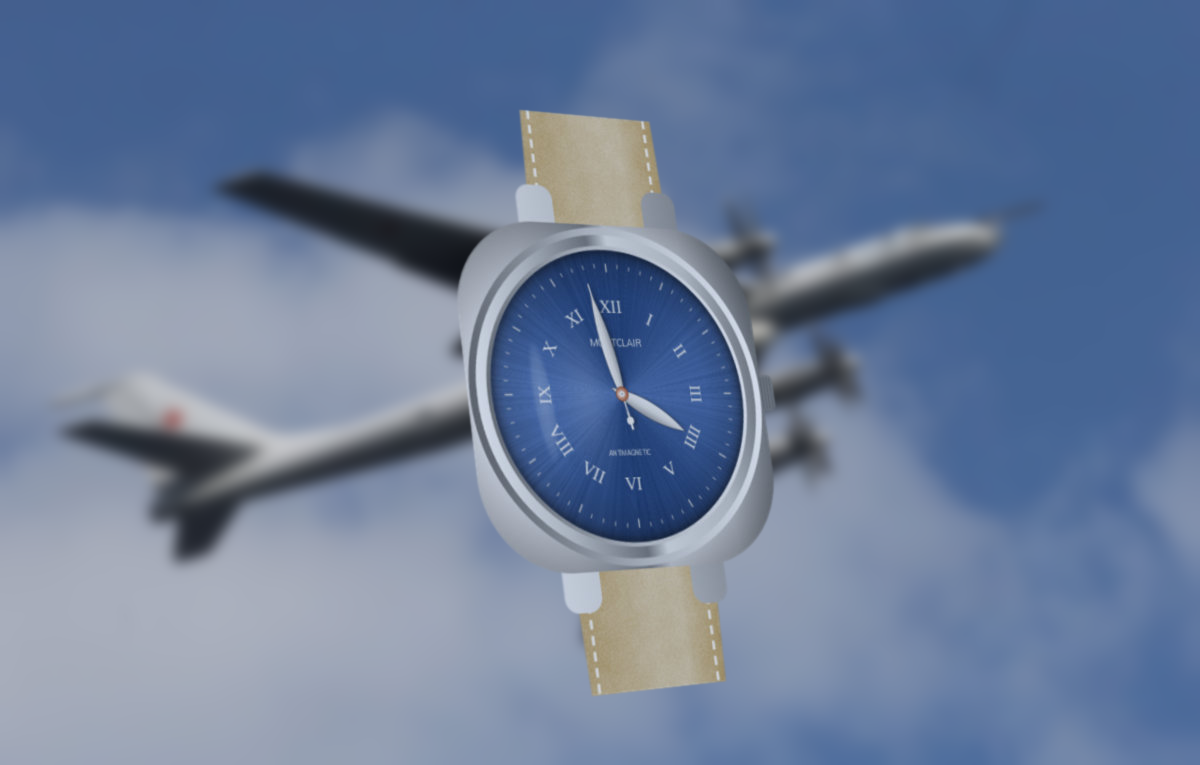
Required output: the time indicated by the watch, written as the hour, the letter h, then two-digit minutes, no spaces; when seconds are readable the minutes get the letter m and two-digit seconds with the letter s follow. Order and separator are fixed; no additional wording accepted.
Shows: 3h57m58s
